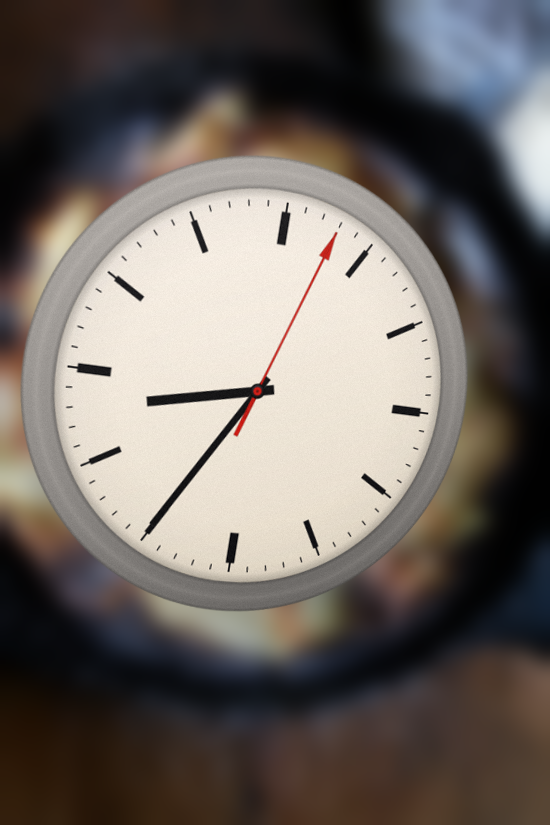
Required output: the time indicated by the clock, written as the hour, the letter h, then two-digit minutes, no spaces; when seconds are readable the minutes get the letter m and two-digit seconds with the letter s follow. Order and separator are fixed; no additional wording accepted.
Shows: 8h35m03s
